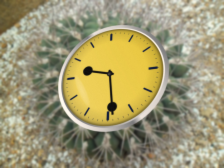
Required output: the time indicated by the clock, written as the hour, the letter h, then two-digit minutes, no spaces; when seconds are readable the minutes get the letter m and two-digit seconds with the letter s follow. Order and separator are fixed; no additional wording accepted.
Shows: 9h29
